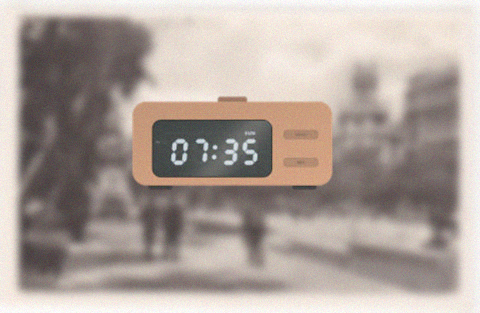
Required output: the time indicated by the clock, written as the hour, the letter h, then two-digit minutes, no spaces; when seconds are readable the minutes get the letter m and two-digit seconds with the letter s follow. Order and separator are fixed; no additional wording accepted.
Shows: 7h35
